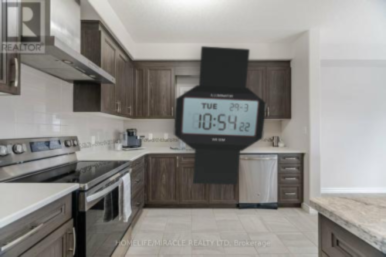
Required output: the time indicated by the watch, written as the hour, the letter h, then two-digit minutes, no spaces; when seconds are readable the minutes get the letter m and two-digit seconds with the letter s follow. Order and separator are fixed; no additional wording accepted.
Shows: 10h54
